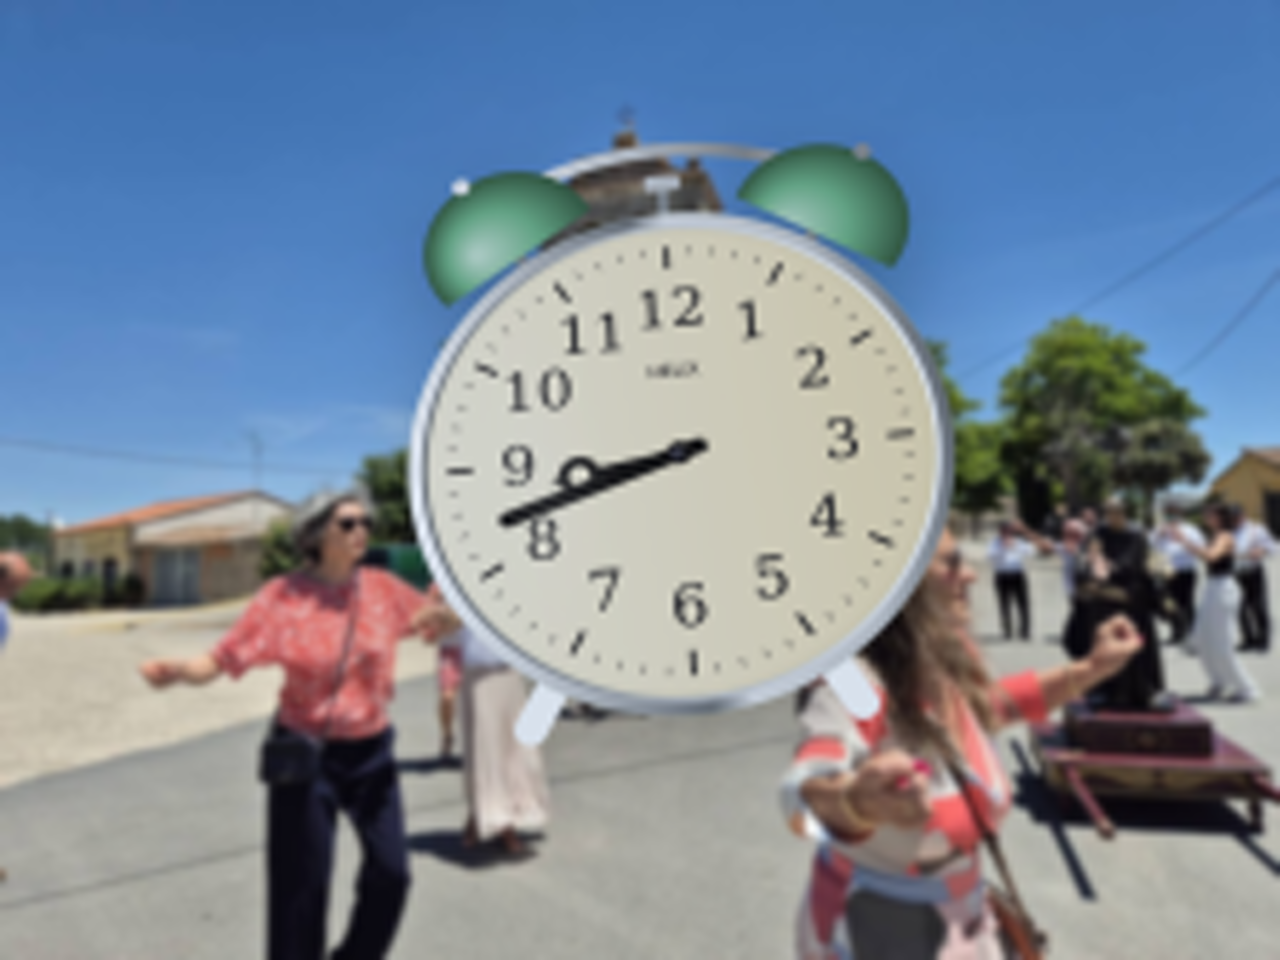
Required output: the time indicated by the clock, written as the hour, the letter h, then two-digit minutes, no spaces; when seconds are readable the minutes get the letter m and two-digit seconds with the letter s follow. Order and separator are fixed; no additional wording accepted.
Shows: 8h42
